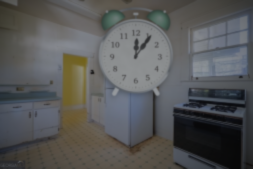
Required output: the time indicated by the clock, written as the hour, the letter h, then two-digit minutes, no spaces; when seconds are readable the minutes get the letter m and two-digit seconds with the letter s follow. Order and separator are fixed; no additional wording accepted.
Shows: 12h06
